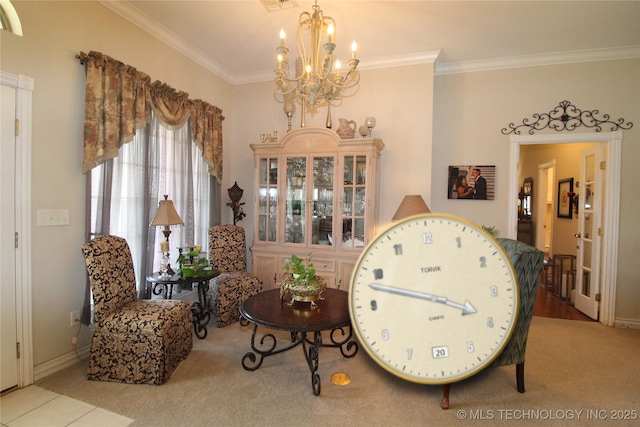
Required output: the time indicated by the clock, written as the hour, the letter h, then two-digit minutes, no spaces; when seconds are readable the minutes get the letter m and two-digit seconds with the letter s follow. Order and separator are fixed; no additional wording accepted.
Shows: 3h48
